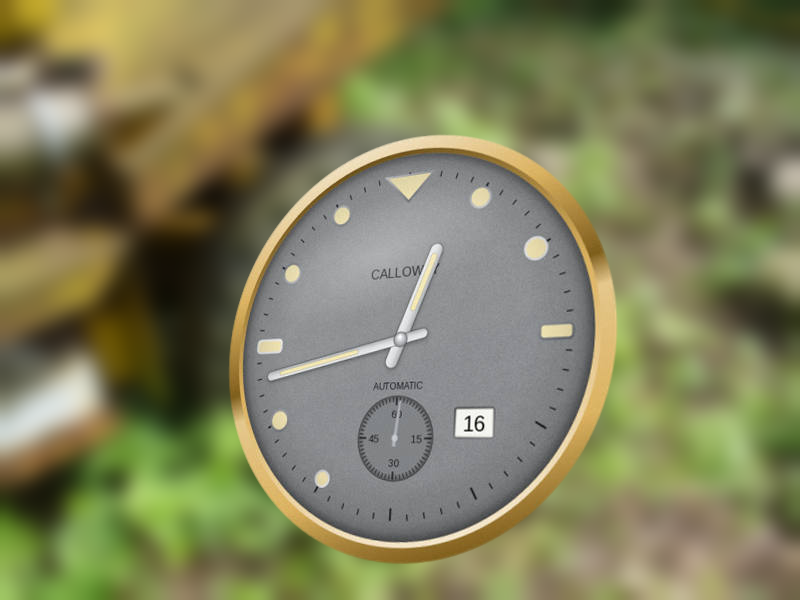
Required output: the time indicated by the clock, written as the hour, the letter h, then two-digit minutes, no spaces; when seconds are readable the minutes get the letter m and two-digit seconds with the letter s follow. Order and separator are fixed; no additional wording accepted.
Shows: 12h43m01s
